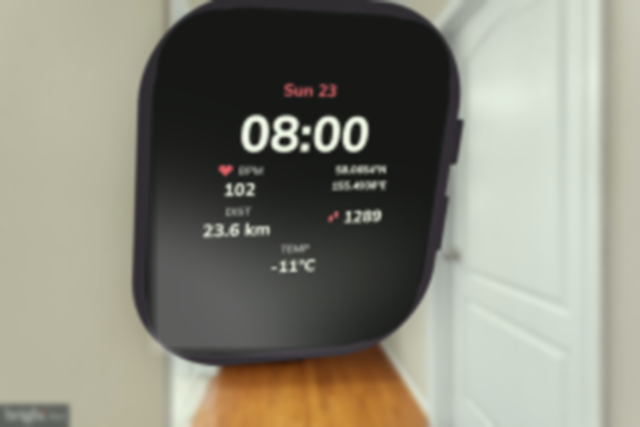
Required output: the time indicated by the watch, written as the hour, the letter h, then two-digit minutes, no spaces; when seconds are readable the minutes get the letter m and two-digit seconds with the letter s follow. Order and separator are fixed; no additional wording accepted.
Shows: 8h00
